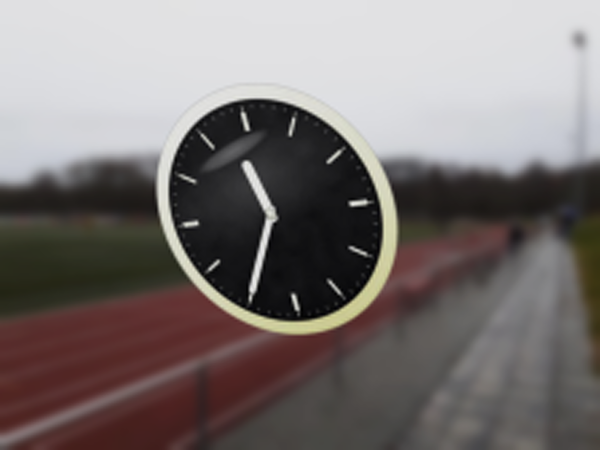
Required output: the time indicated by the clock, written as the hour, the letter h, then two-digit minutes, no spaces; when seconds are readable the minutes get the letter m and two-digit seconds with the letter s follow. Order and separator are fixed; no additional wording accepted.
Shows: 11h35
